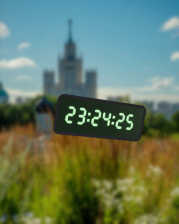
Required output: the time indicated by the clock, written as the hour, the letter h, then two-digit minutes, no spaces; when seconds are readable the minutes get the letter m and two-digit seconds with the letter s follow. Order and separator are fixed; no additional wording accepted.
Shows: 23h24m25s
